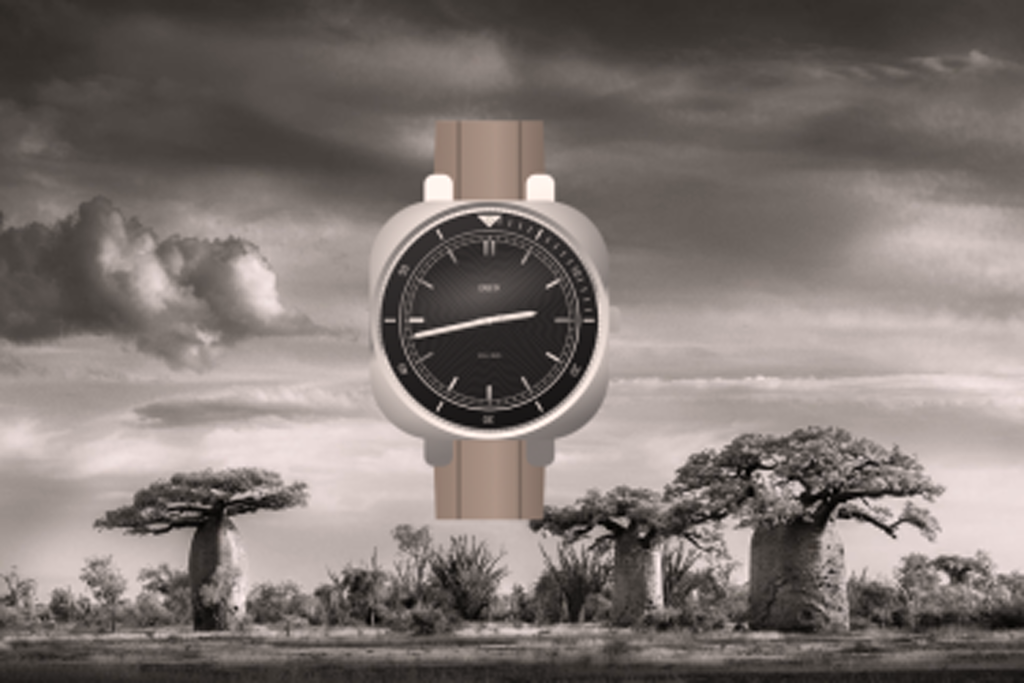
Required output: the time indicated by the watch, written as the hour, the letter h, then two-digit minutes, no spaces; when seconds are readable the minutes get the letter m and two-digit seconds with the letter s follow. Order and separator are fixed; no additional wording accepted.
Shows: 2h43
